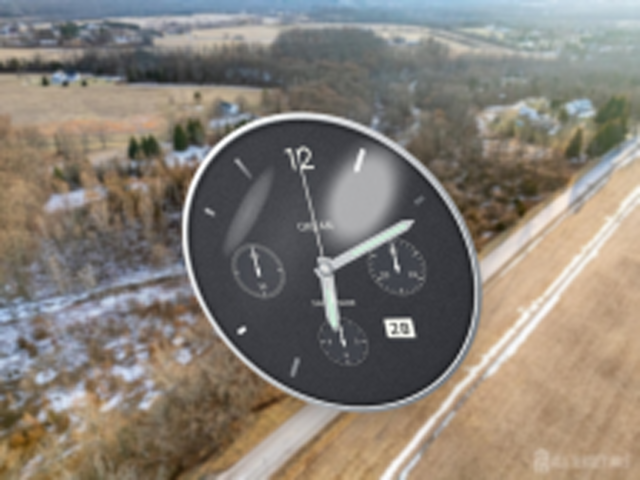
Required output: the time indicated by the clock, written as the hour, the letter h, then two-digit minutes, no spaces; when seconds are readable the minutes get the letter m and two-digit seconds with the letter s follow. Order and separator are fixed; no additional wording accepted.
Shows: 6h11
